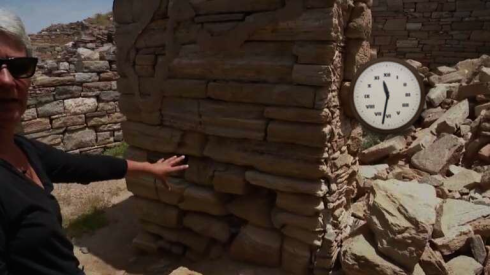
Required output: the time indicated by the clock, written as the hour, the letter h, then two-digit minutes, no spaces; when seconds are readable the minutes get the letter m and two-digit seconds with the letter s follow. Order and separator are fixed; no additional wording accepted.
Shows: 11h32
